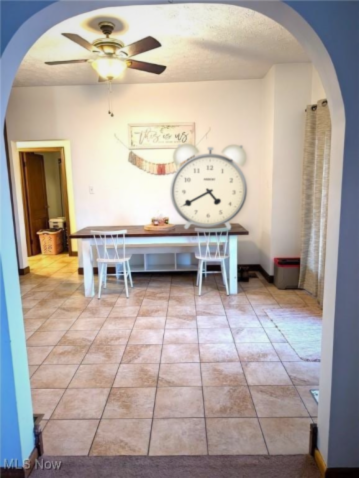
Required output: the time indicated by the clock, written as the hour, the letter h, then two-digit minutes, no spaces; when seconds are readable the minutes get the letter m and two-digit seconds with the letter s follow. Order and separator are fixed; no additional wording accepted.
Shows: 4h40
